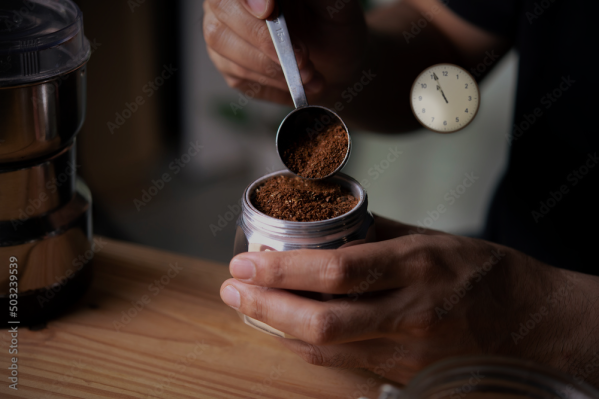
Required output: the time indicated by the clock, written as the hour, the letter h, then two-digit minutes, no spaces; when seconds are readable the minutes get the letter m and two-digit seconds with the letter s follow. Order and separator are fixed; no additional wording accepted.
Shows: 10h56
